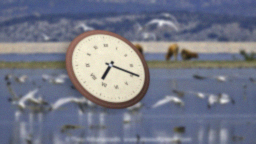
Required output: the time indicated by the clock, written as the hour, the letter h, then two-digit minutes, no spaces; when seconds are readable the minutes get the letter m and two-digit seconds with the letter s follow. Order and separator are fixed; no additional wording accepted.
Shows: 7h19
